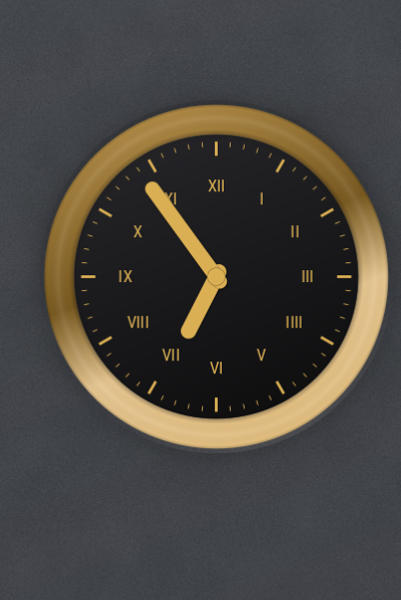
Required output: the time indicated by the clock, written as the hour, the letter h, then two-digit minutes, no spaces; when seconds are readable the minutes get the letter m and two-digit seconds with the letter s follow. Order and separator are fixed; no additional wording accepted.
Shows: 6h54
